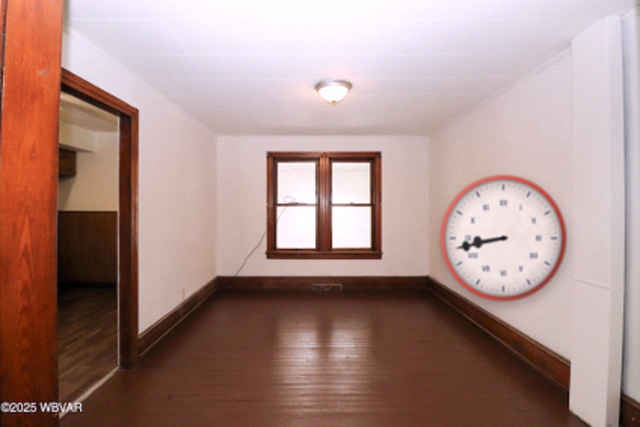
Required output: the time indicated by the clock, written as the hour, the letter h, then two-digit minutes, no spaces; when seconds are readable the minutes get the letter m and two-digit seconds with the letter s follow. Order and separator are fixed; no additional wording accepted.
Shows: 8h43
